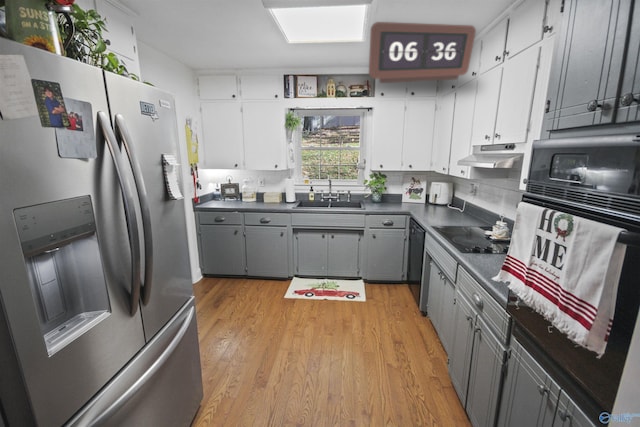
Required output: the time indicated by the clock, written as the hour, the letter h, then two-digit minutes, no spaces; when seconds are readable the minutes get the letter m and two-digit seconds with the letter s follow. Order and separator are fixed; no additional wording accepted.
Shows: 6h36
